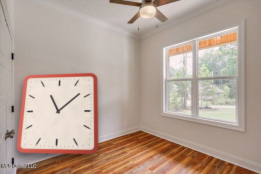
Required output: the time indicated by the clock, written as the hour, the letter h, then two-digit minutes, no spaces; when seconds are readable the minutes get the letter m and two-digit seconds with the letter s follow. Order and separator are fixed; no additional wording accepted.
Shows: 11h08
